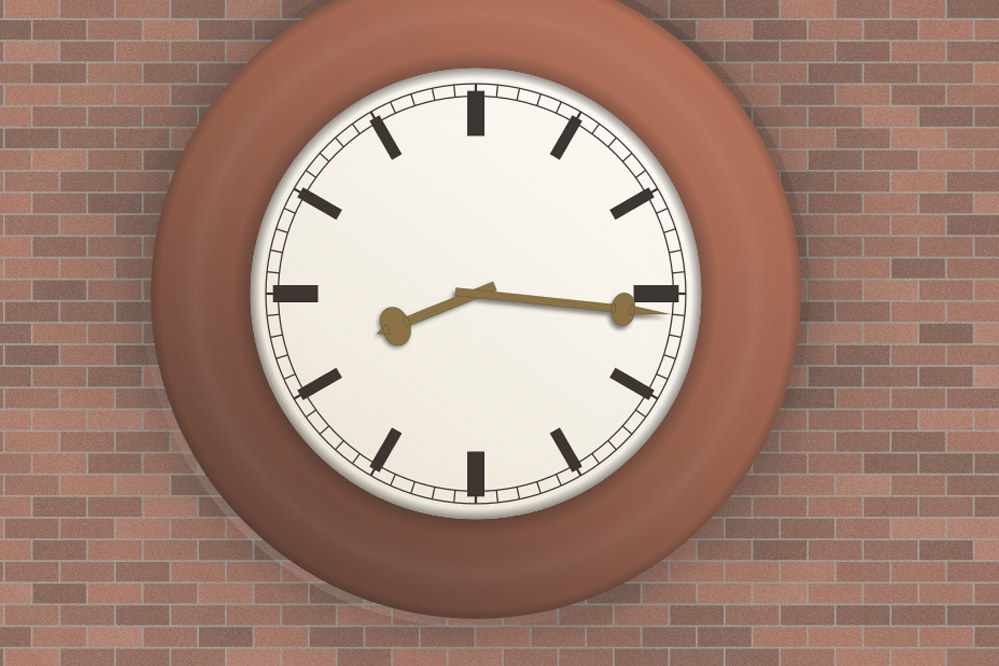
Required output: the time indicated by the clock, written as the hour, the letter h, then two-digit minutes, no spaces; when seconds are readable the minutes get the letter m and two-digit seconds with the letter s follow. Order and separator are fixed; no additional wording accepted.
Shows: 8h16
